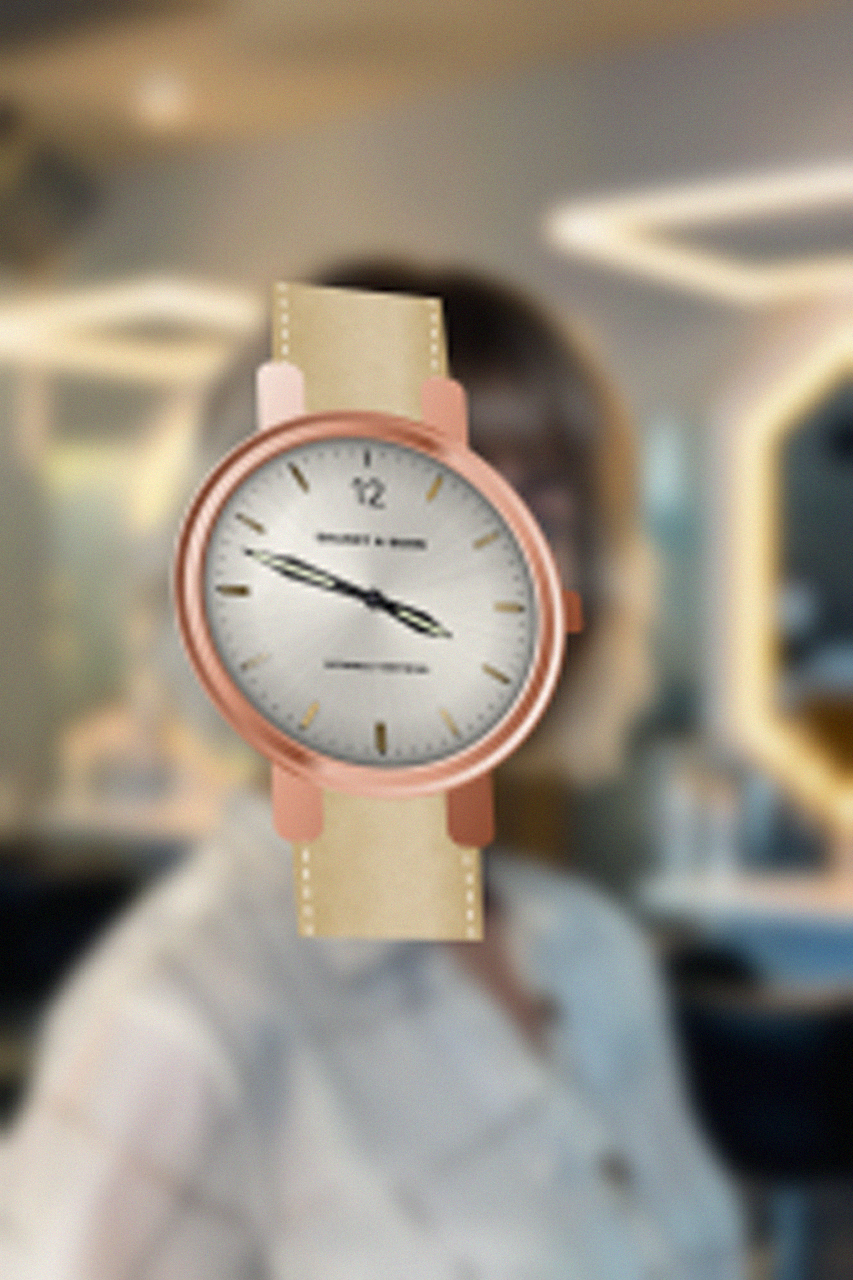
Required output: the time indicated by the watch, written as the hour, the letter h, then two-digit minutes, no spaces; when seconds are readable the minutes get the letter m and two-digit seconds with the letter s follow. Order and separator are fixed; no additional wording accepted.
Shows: 3h48
